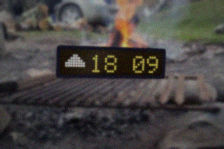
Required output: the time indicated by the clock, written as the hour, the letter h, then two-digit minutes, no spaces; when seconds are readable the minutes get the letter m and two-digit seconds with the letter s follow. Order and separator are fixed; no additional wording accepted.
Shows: 18h09
